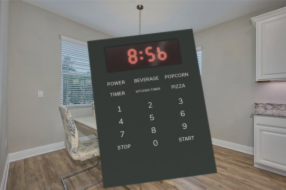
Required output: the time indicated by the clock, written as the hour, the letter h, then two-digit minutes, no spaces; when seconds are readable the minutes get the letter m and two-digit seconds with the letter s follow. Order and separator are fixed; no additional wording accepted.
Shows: 8h56
